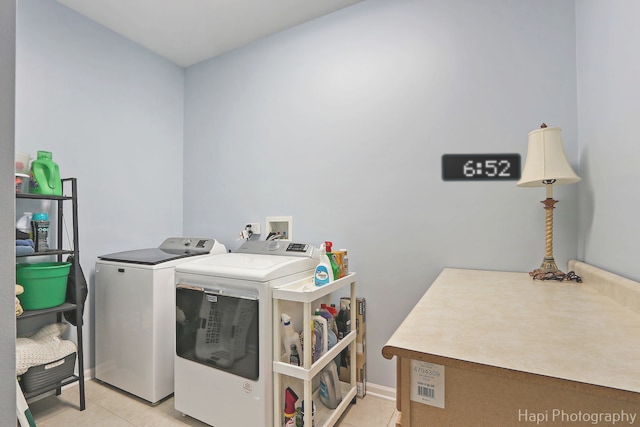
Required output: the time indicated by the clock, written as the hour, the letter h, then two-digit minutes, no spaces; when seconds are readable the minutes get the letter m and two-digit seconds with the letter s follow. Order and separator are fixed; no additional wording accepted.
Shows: 6h52
